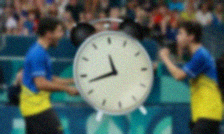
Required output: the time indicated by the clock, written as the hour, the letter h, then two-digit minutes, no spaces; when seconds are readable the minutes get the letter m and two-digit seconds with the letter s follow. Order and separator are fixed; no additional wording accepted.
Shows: 11h43
